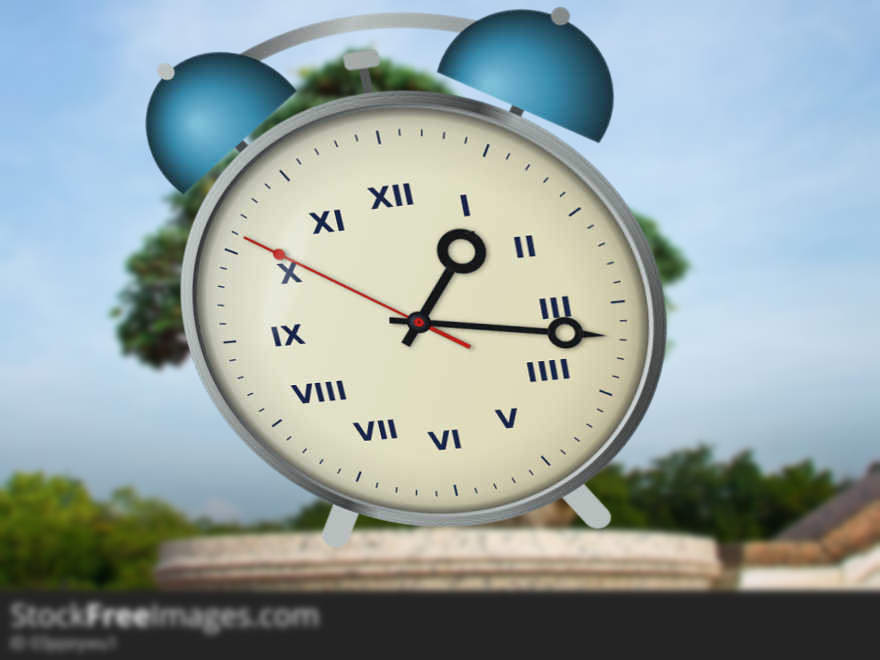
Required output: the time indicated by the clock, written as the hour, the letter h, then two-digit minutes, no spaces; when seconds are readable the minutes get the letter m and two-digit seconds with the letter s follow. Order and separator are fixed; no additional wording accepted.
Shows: 1h16m51s
